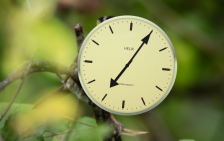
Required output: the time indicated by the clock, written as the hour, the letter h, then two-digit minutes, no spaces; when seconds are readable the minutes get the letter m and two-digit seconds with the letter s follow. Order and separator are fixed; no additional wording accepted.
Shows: 7h05
